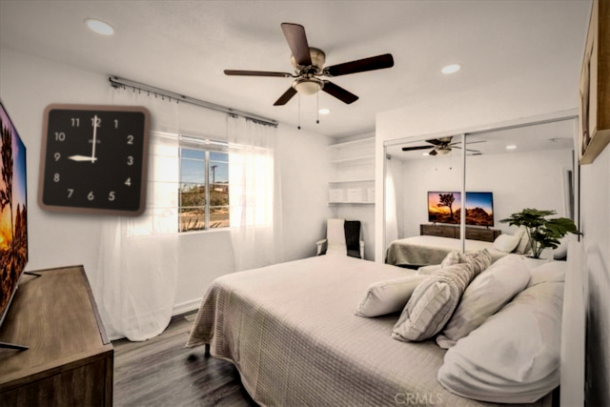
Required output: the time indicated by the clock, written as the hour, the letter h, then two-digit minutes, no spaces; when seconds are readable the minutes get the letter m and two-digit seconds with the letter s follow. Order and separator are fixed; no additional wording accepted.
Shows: 9h00
